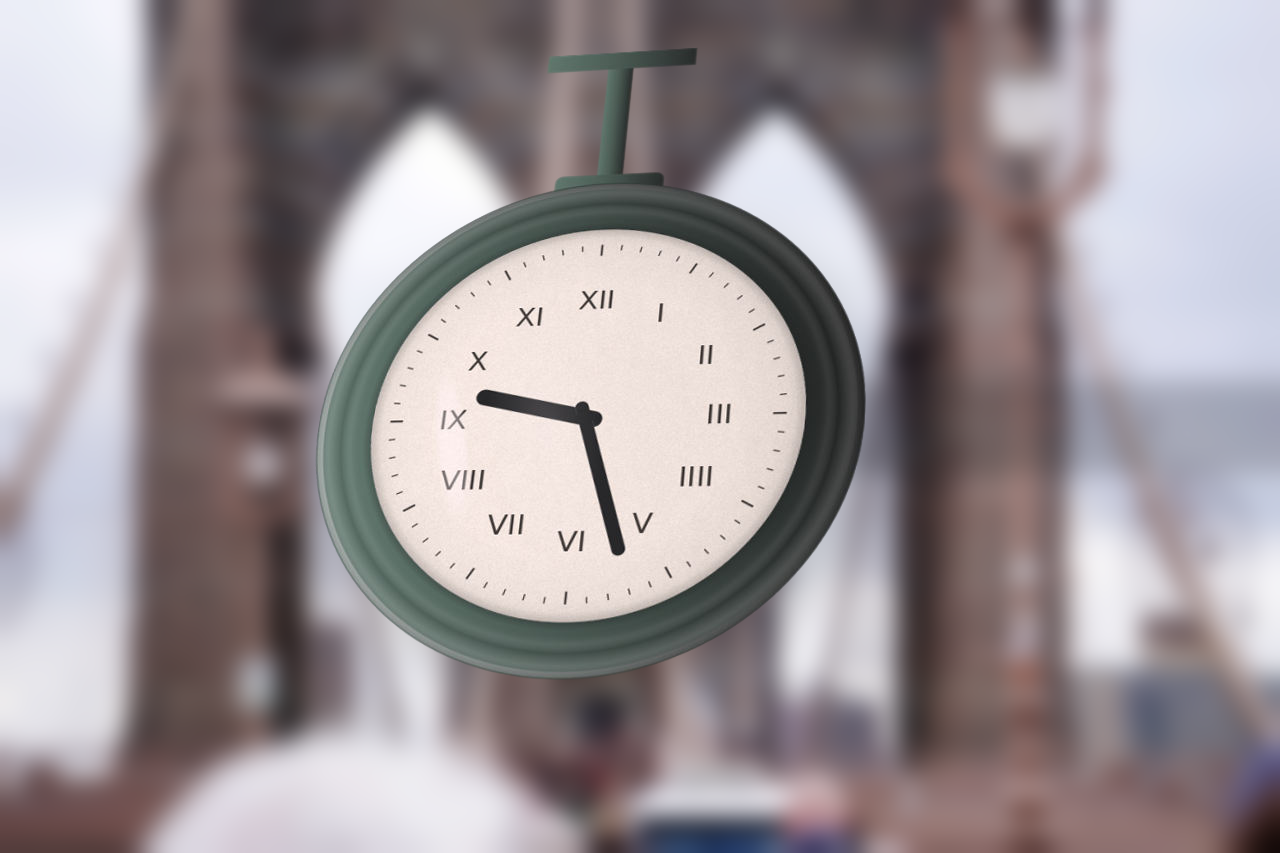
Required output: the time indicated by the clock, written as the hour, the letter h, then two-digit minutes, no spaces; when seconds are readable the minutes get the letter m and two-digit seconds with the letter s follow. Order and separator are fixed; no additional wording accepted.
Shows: 9h27
